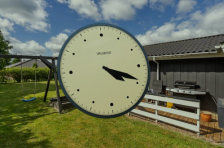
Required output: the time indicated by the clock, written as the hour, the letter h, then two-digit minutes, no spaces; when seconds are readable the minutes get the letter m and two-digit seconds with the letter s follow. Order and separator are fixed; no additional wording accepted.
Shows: 4h19
